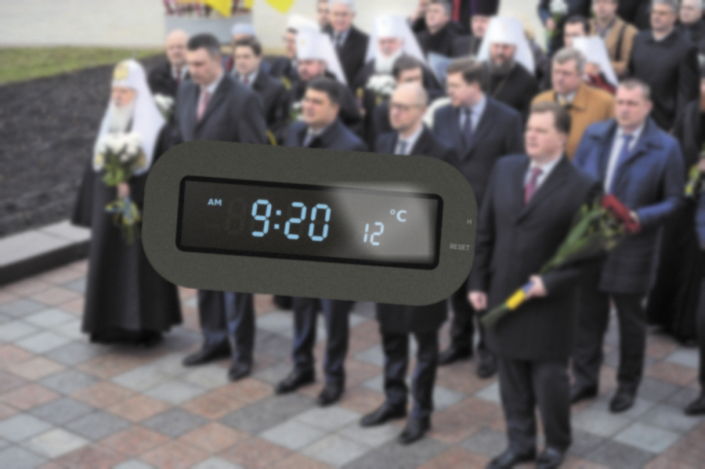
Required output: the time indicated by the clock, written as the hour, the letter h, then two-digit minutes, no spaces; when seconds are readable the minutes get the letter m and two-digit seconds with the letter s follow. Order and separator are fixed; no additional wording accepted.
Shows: 9h20
